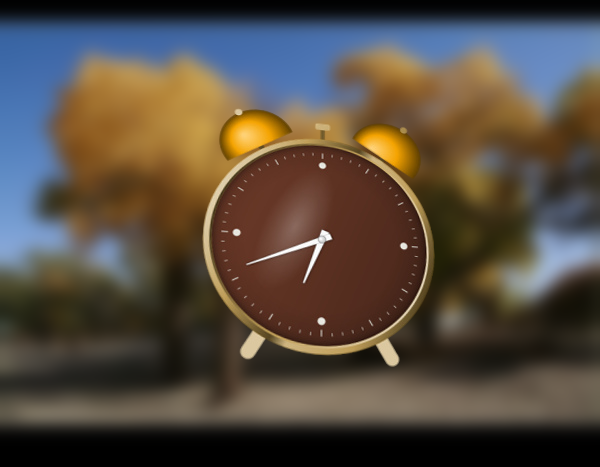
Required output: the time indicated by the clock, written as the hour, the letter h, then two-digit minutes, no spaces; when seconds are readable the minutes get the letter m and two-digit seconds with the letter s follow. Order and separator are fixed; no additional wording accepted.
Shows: 6h41
